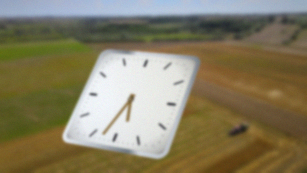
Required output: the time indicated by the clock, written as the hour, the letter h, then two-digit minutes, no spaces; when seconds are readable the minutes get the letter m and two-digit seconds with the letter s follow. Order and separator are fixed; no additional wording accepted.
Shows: 5h33
